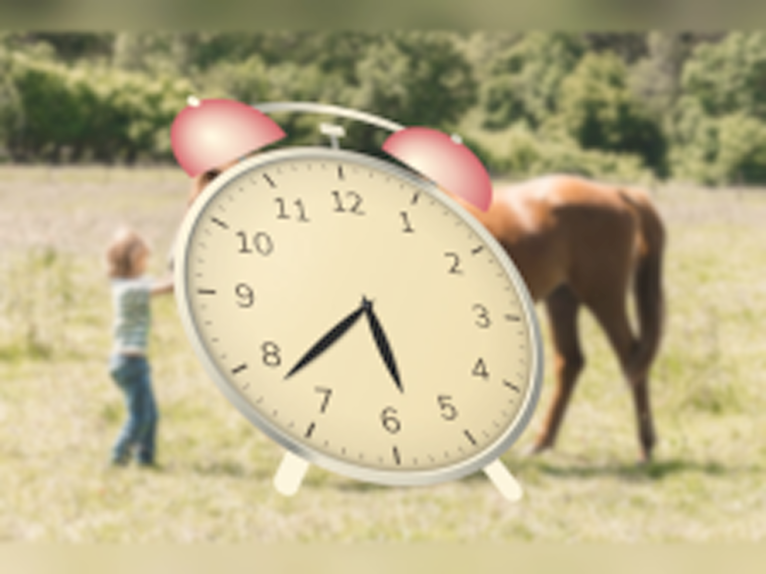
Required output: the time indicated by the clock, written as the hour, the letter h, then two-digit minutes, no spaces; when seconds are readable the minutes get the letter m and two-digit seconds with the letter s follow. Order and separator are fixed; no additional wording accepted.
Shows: 5h38
